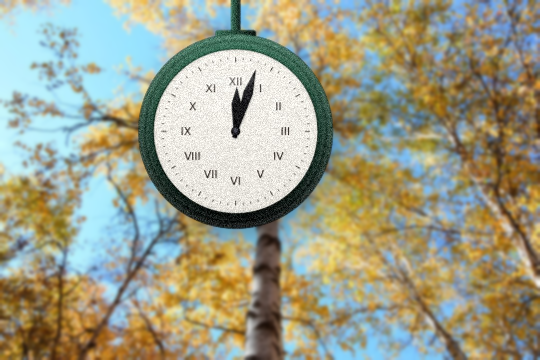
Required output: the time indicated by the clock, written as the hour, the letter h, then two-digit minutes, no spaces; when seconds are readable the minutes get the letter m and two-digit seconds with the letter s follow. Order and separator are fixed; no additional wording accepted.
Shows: 12h03
